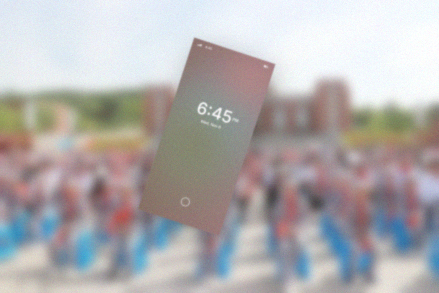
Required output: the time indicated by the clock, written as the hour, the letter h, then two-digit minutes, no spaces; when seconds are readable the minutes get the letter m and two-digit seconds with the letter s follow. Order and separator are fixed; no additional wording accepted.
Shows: 6h45
